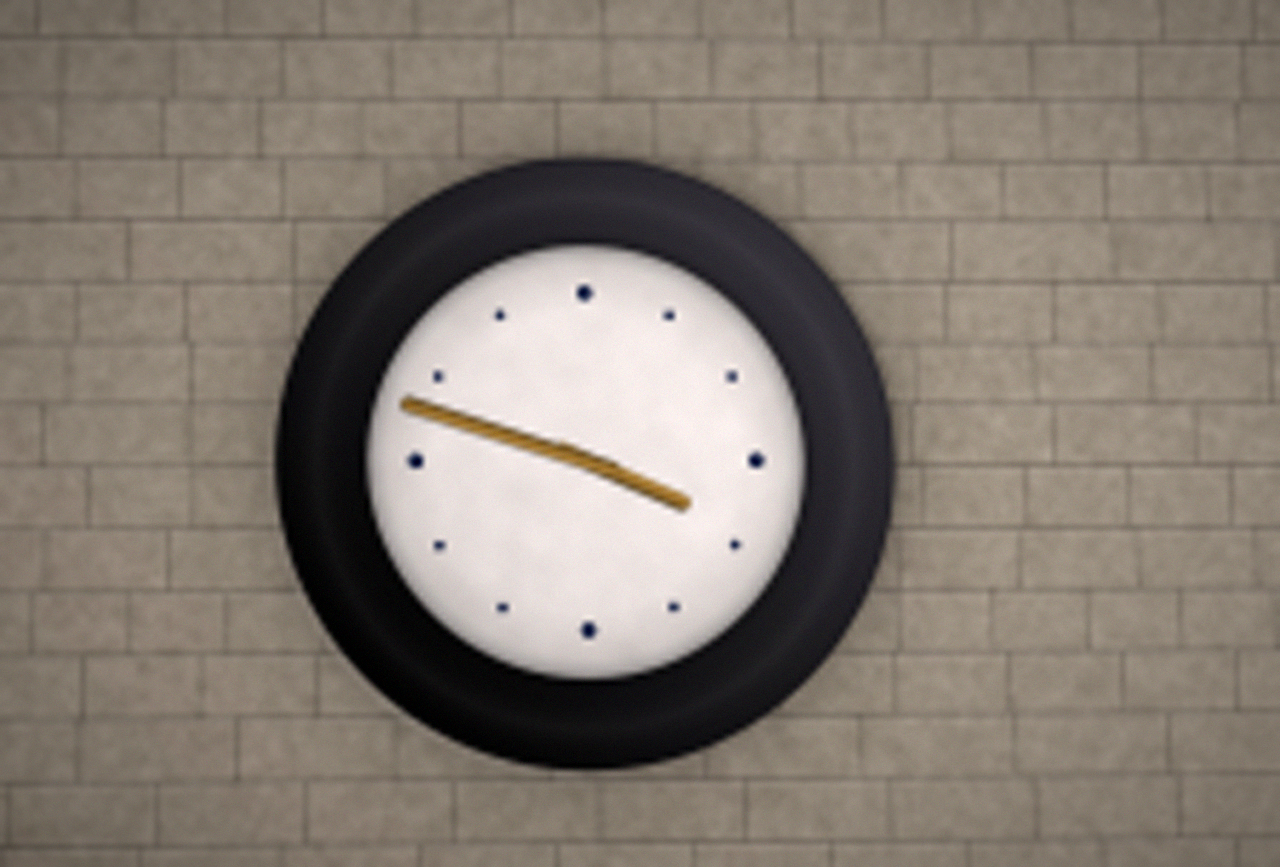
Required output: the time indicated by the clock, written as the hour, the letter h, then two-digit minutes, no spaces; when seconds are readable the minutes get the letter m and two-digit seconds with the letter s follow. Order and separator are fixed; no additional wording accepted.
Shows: 3h48
